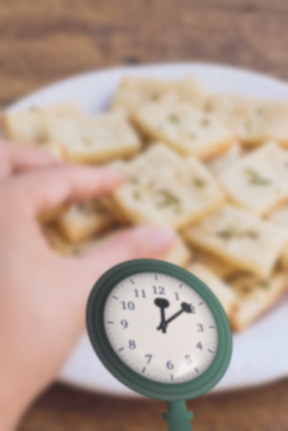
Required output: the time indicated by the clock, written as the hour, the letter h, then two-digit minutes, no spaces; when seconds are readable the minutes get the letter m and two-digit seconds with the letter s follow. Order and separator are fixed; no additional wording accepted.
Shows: 12h09
